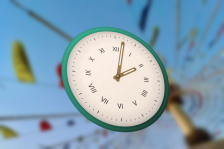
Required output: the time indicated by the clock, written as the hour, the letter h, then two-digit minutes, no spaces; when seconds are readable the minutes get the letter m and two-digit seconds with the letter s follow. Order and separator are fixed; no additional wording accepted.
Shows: 2h02
